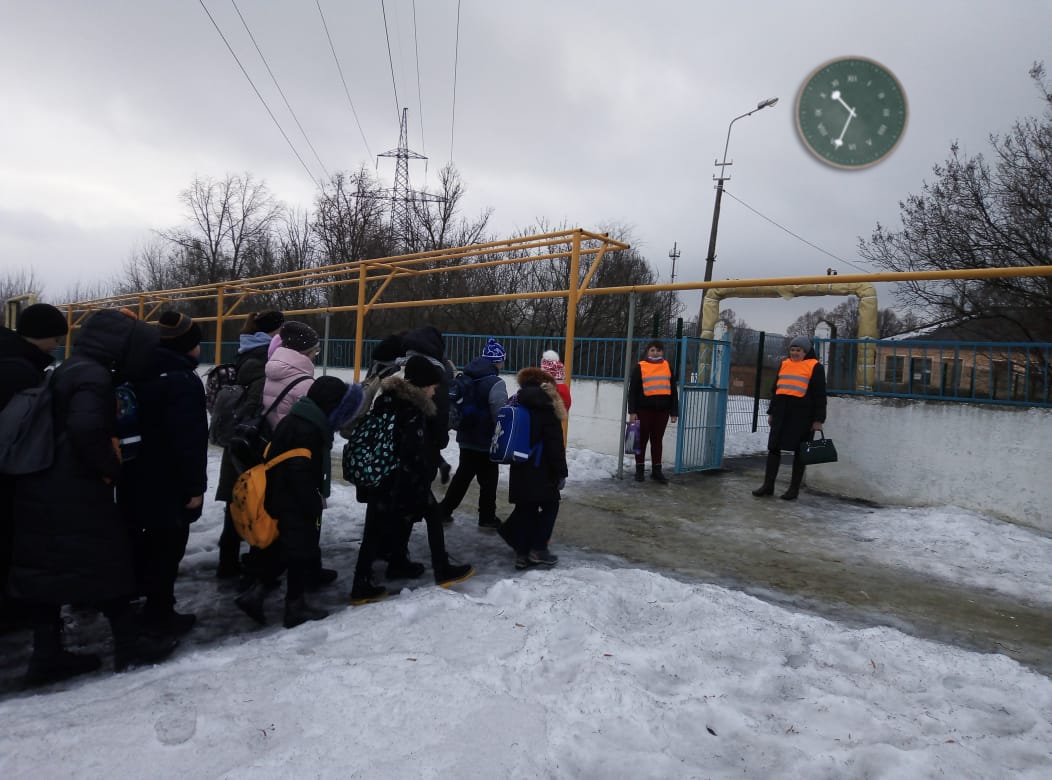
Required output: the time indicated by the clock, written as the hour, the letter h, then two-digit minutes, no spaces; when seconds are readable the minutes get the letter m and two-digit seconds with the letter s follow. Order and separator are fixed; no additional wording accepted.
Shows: 10h34
